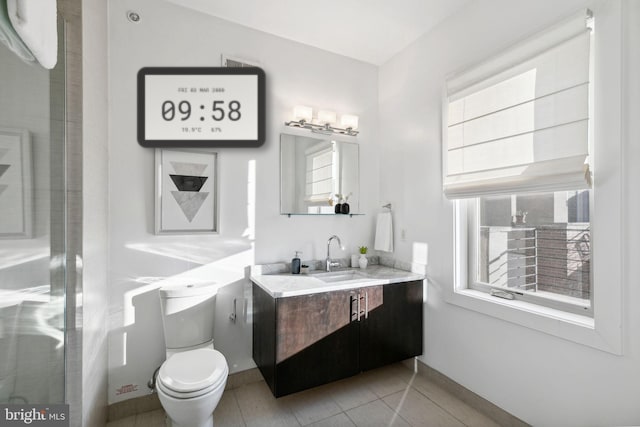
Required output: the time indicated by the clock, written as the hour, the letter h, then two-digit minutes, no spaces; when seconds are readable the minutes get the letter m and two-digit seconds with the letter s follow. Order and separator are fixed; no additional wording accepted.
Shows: 9h58
